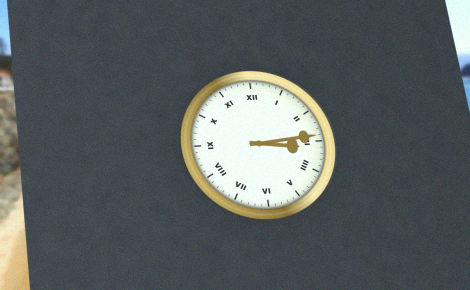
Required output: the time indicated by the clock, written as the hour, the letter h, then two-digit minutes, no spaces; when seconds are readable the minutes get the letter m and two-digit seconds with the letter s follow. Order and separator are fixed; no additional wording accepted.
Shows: 3h14
